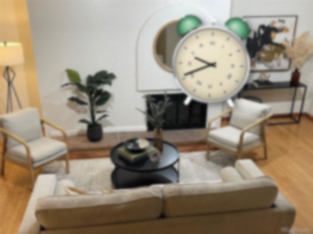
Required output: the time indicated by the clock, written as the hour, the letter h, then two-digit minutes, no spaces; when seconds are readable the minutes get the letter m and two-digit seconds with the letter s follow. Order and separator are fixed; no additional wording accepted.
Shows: 9h41
